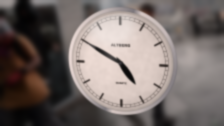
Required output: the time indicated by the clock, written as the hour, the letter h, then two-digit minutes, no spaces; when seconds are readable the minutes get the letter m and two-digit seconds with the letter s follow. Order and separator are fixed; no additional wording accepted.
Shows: 4h50
